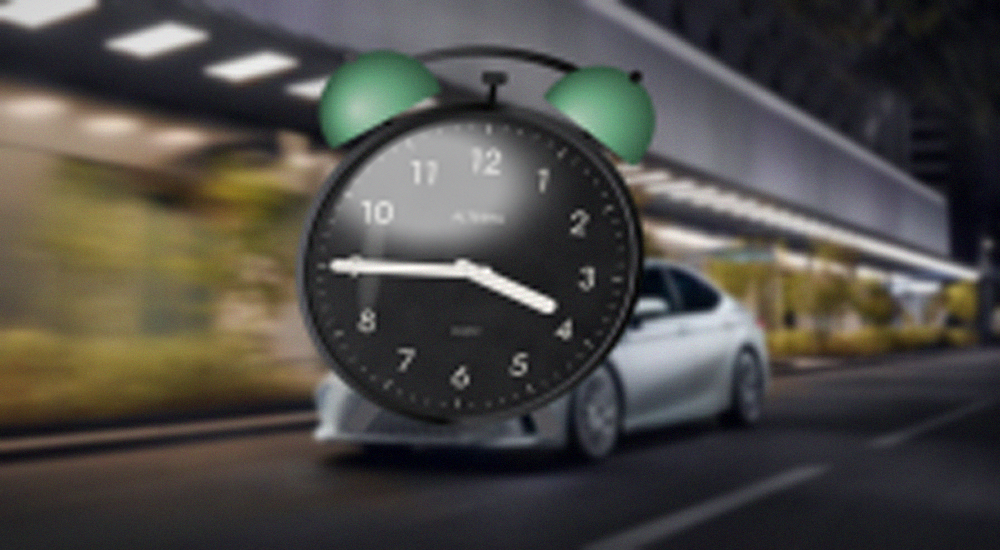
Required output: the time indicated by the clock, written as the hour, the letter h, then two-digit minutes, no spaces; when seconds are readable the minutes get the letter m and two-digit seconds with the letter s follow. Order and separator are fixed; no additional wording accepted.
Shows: 3h45
